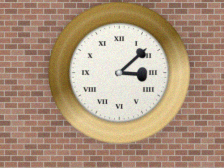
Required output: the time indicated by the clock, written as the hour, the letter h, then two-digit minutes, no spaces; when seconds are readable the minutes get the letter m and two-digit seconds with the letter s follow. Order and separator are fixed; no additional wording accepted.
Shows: 3h08
